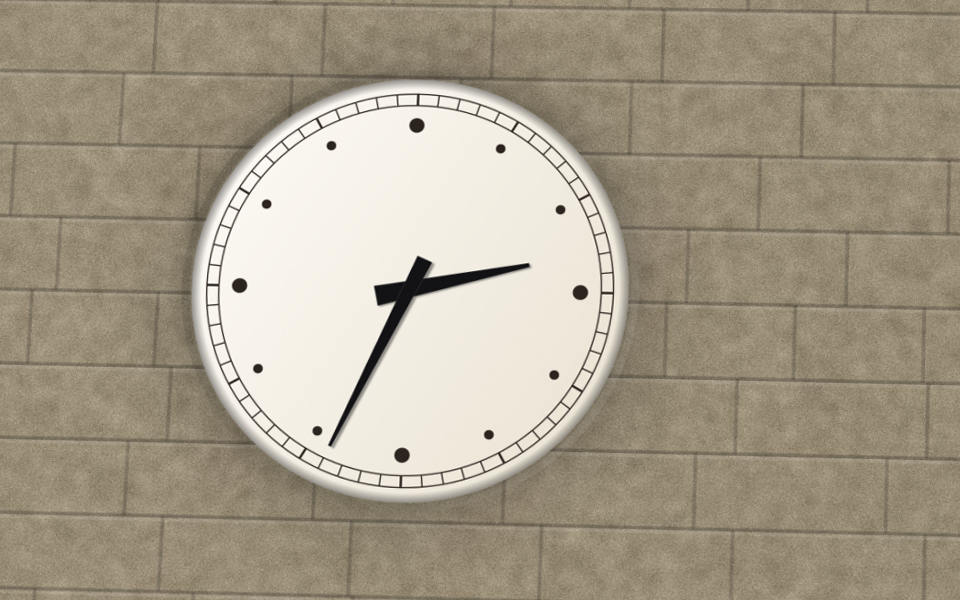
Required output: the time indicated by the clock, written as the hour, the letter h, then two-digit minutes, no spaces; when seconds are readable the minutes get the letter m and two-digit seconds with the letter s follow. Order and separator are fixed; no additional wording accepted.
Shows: 2h34
